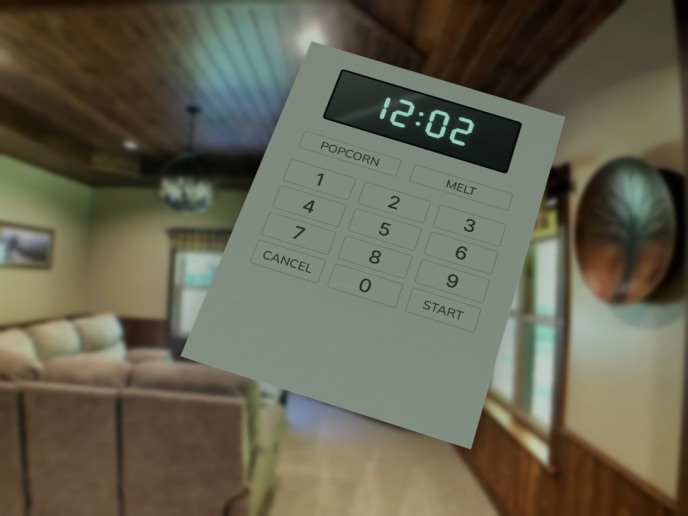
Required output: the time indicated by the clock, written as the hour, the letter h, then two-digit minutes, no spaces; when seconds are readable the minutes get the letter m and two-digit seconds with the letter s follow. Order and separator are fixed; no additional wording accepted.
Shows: 12h02
